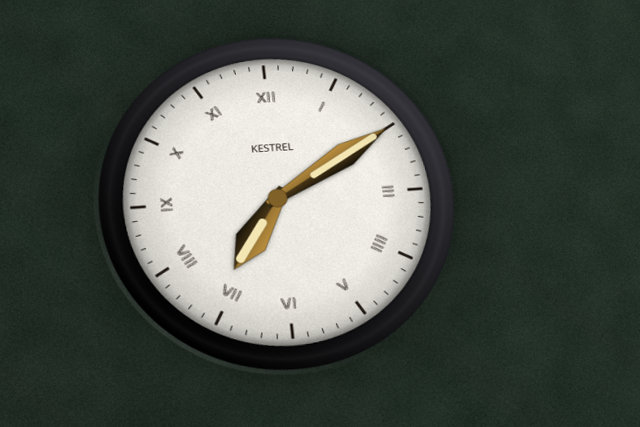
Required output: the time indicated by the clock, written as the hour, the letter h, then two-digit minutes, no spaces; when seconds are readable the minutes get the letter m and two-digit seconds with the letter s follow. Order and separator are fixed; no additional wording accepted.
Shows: 7h10
